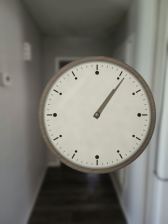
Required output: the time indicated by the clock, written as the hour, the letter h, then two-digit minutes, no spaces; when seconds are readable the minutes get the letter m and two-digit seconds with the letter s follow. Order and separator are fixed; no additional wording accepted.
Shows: 1h06
